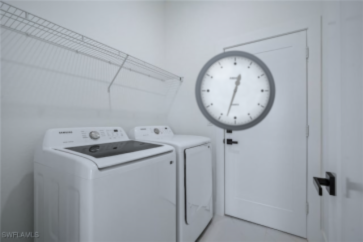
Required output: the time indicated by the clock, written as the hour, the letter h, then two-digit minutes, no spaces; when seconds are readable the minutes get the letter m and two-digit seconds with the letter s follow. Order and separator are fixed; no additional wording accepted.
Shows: 12h33
